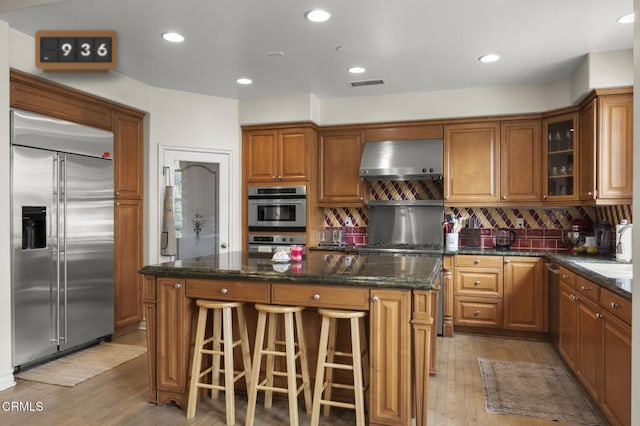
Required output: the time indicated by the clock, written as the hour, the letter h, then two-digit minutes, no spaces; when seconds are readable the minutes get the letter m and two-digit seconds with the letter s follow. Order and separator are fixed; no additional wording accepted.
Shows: 9h36
